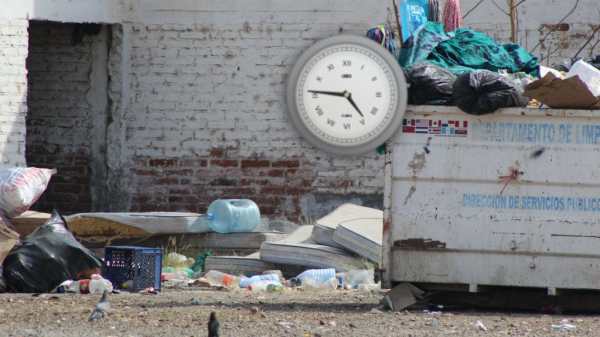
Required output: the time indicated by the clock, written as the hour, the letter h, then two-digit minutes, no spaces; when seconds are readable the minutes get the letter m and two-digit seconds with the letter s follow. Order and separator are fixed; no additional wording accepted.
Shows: 4h46
